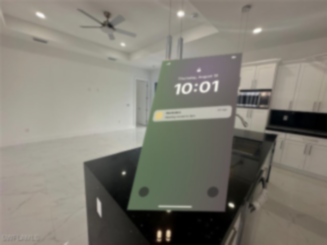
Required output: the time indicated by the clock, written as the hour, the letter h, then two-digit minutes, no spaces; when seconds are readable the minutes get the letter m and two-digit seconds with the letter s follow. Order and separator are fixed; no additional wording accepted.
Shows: 10h01
